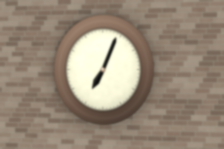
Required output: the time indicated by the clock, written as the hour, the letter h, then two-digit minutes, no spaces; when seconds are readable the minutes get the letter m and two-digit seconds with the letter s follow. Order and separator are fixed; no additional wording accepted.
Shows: 7h04
